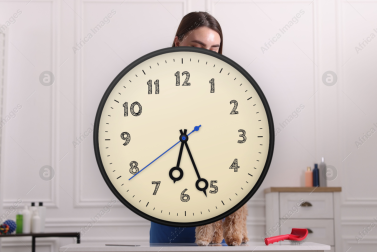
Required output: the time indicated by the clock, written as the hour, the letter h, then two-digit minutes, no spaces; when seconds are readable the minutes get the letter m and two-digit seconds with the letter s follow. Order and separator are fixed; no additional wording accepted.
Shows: 6h26m39s
